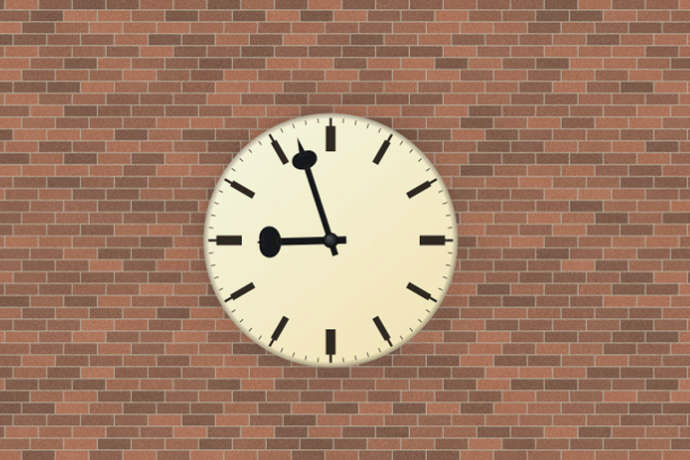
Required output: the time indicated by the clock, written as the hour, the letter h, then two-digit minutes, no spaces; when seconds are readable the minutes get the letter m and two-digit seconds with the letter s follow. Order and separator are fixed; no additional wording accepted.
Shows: 8h57
